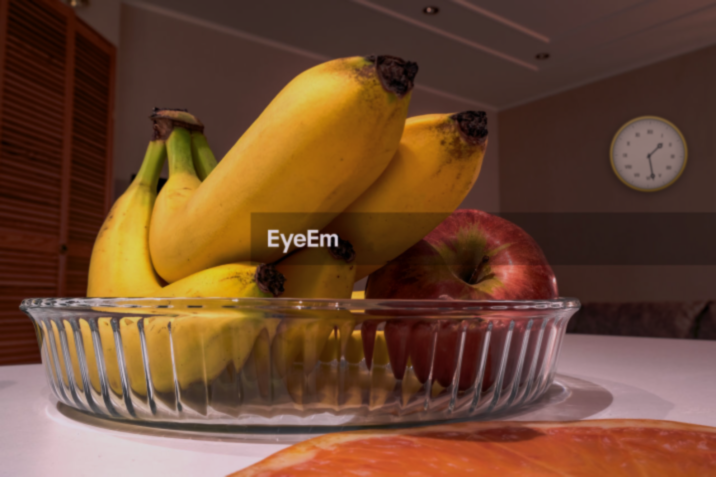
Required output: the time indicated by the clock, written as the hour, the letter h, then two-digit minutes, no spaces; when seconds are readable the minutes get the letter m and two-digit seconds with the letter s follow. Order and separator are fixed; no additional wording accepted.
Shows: 1h28
